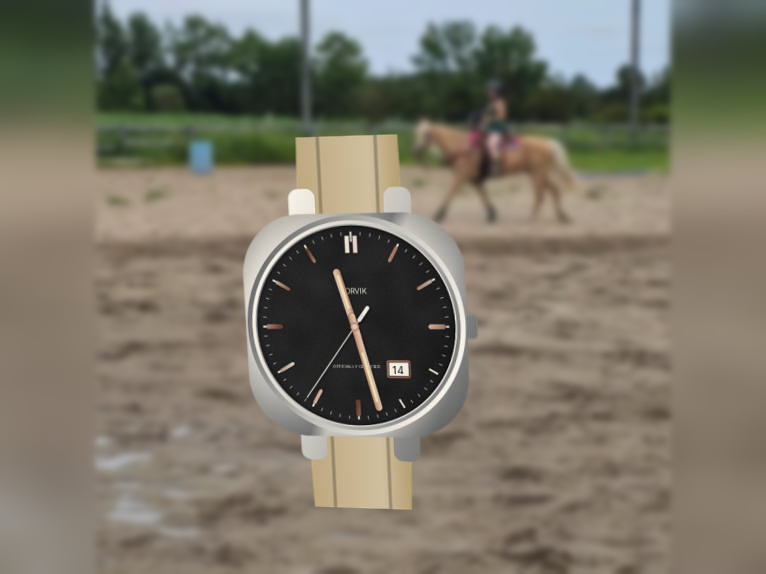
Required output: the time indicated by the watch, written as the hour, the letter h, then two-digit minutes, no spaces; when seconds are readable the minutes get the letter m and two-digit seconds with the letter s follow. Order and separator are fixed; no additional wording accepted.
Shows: 11h27m36s
